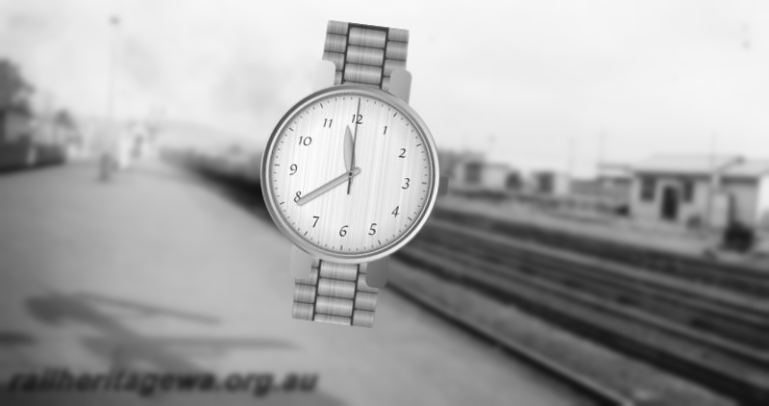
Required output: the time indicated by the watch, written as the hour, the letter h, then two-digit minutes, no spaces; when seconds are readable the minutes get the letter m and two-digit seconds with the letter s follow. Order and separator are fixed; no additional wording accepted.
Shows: 11h39m00s
